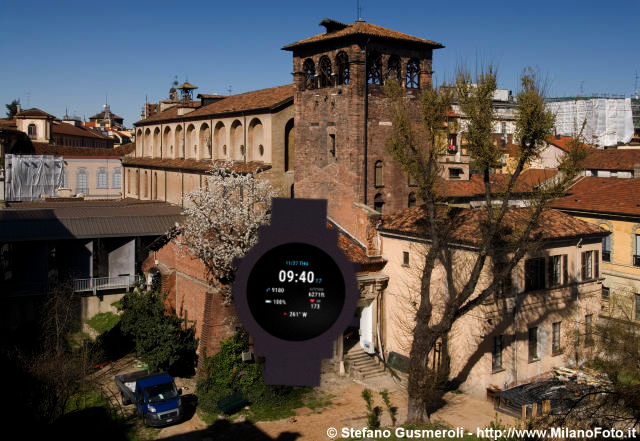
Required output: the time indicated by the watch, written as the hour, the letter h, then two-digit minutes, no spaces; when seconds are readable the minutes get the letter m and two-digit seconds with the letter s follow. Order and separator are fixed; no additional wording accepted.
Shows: 9h40
